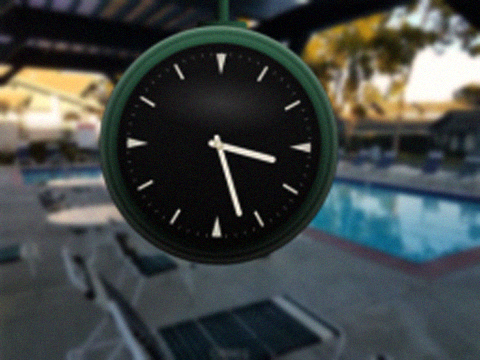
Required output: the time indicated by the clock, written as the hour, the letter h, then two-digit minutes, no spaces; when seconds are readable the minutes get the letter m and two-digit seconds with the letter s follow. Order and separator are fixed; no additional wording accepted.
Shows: 3h27
